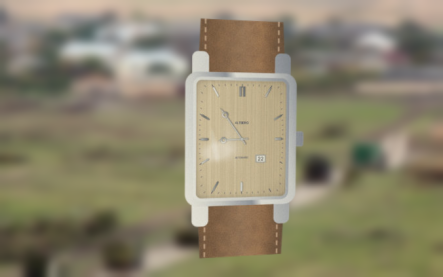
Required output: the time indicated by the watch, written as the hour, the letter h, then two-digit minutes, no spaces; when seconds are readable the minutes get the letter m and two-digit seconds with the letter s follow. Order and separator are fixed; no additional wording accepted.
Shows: 8h54
